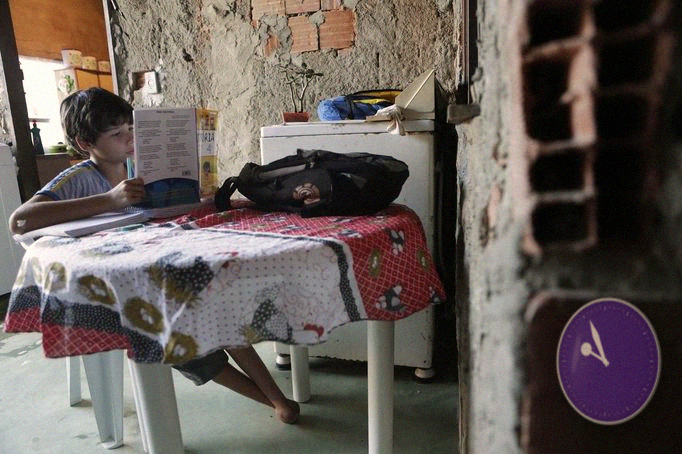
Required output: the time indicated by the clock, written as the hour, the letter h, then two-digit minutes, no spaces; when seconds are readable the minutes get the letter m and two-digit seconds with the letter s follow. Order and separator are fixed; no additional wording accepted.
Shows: 9h56
